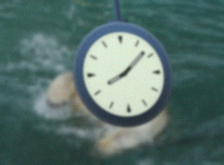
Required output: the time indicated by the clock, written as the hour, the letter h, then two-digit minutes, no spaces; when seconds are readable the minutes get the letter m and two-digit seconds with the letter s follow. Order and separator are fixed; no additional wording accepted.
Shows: 8h08
